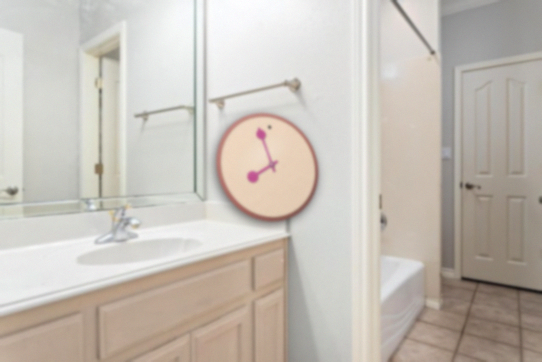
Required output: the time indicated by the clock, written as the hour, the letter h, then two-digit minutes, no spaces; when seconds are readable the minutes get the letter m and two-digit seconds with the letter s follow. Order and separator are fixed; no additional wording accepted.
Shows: 7h57
